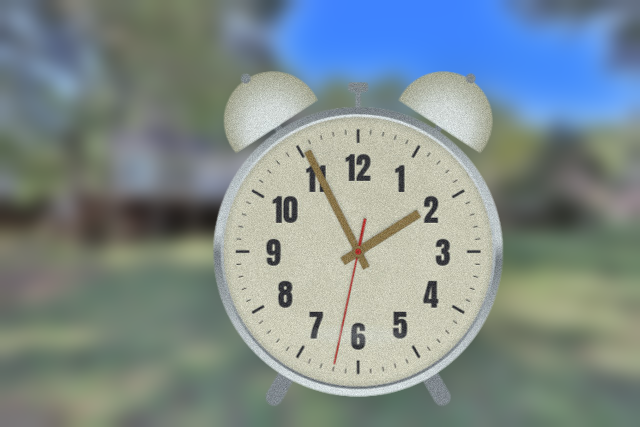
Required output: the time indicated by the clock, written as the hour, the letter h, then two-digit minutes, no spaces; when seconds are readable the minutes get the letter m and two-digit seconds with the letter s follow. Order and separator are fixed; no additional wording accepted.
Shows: 1h55m32s
